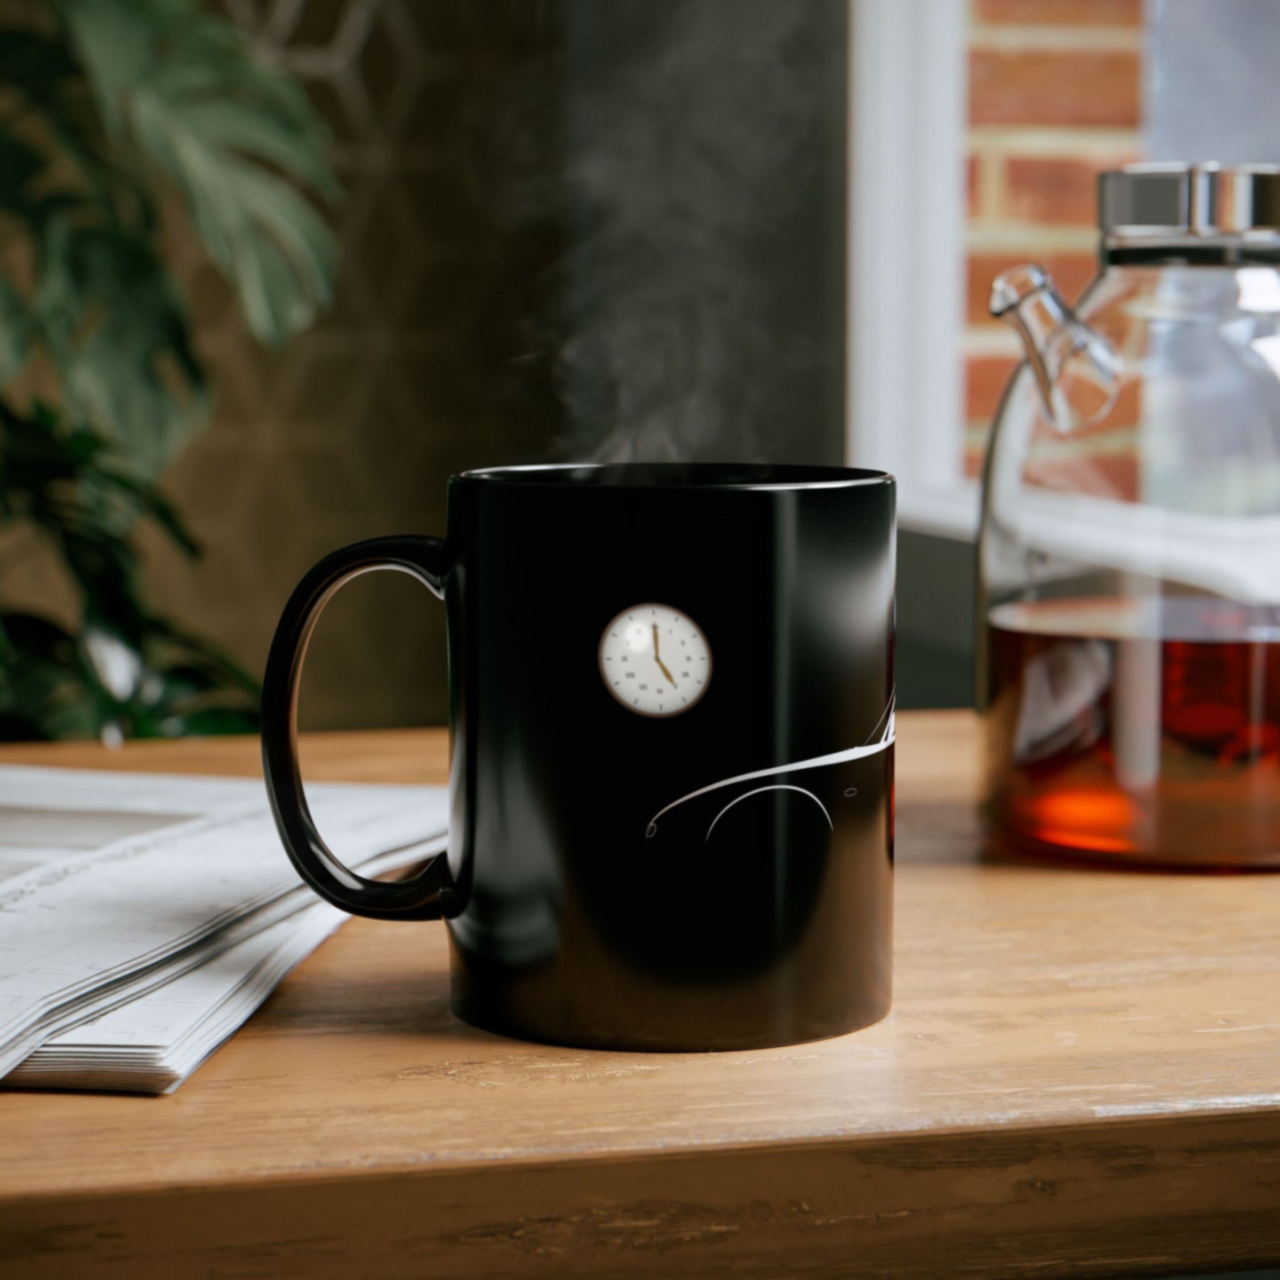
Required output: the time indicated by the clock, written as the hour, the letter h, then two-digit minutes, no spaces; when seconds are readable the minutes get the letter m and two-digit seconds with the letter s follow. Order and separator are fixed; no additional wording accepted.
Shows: 5h00
